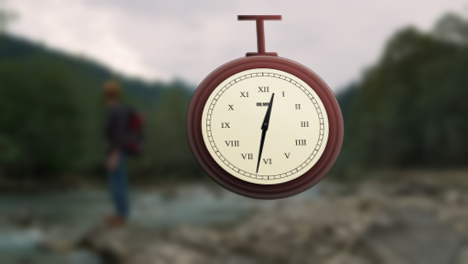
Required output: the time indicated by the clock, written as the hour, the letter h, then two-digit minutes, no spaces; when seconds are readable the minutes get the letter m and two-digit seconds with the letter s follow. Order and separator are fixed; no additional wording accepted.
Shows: 12h32
